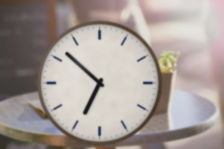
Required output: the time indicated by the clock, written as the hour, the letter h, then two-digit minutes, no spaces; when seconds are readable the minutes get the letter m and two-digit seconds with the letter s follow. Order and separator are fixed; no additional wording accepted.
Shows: 6h52
